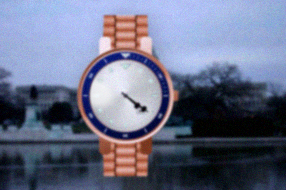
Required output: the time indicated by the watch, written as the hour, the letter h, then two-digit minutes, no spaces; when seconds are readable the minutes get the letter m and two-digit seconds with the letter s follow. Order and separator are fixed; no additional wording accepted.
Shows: 4h21
